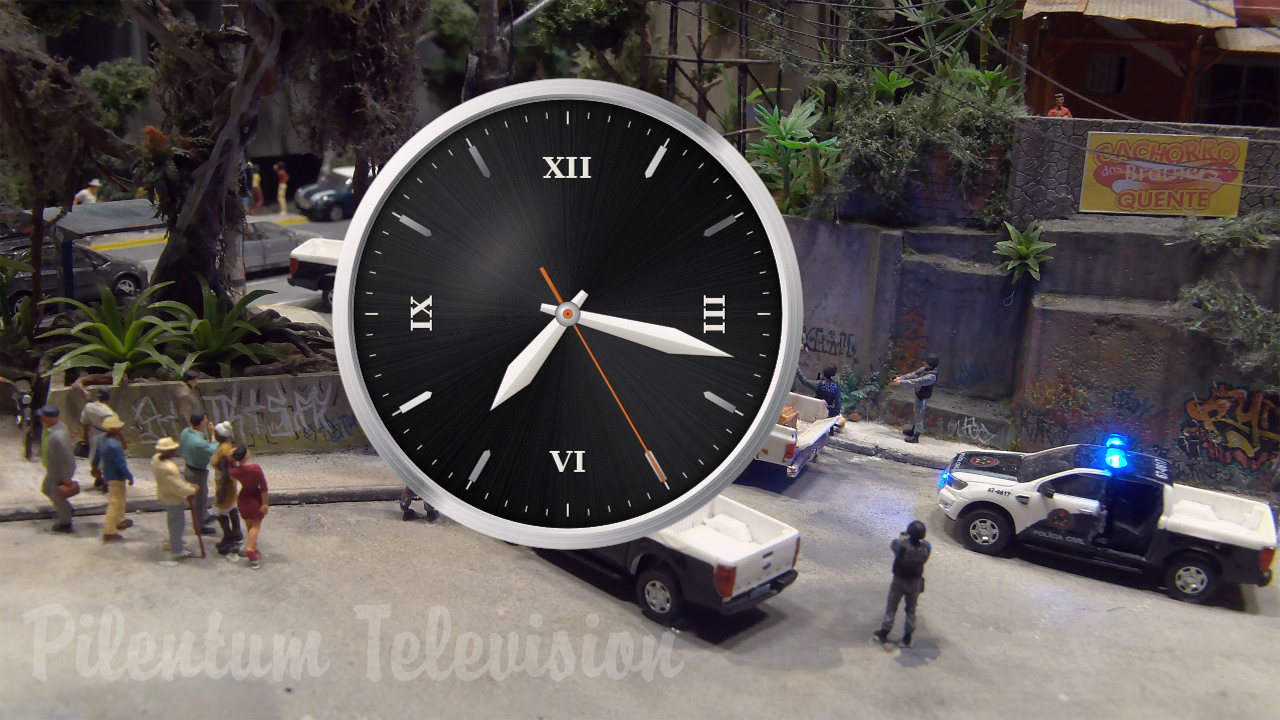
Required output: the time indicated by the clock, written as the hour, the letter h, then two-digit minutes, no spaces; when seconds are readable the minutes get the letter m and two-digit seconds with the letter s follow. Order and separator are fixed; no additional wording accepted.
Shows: 7h17m25s
